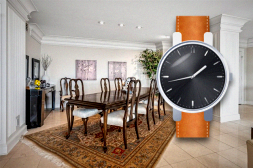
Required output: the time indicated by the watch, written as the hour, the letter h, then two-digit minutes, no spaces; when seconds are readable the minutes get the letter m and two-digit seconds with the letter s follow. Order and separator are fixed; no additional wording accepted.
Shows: 1h43
